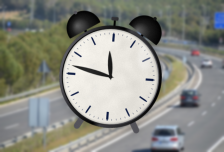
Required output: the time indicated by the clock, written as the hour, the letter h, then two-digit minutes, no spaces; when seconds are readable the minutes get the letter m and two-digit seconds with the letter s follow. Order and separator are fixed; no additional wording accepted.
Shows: 11h47
